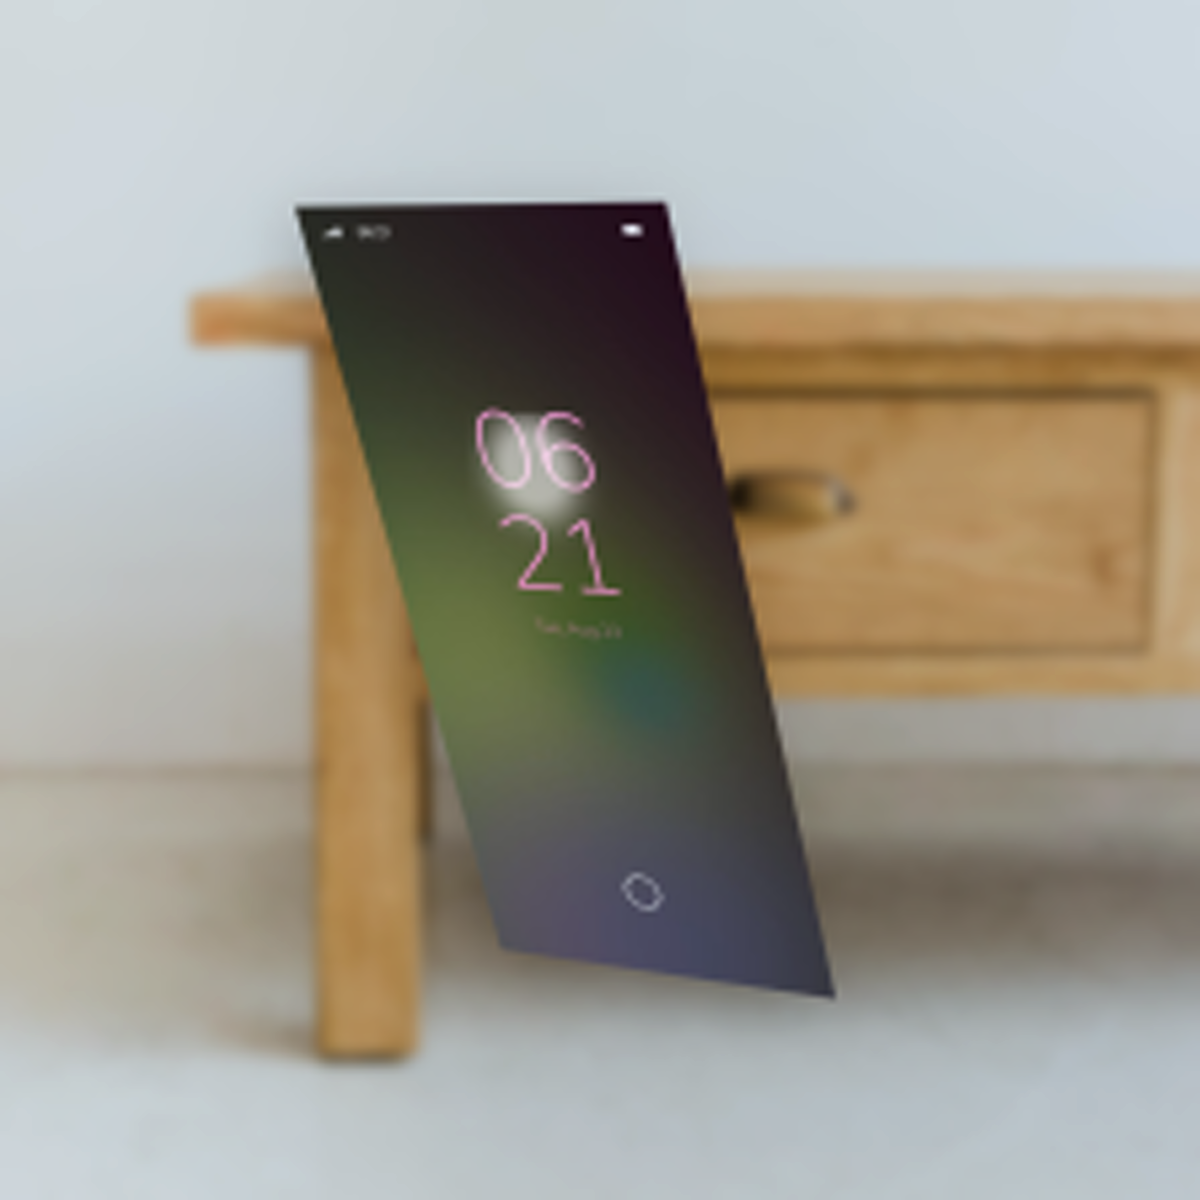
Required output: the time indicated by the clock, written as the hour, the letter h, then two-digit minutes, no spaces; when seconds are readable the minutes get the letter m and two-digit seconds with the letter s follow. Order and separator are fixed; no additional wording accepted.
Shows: 6h21
